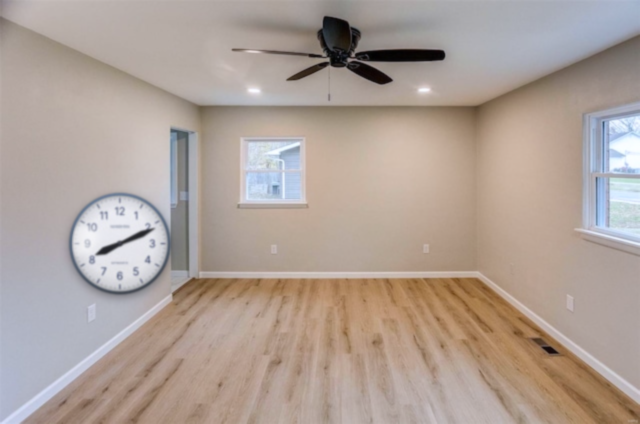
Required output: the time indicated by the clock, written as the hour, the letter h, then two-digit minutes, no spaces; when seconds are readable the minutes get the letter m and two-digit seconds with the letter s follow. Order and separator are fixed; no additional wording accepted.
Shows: 8h11
